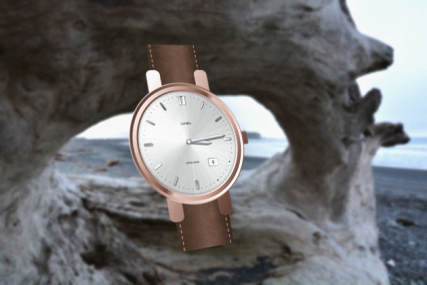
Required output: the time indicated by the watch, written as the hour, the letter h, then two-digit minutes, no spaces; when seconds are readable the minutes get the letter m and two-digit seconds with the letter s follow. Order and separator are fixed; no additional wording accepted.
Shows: 3h14
